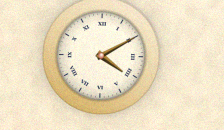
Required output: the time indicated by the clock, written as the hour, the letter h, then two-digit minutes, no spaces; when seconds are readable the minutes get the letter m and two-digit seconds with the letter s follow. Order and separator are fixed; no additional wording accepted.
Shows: 4h10
